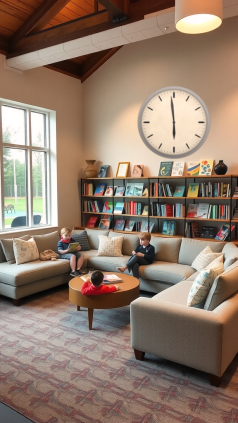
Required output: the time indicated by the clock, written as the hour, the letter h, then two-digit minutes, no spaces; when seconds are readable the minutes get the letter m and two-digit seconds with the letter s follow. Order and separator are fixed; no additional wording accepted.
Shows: 5h59
